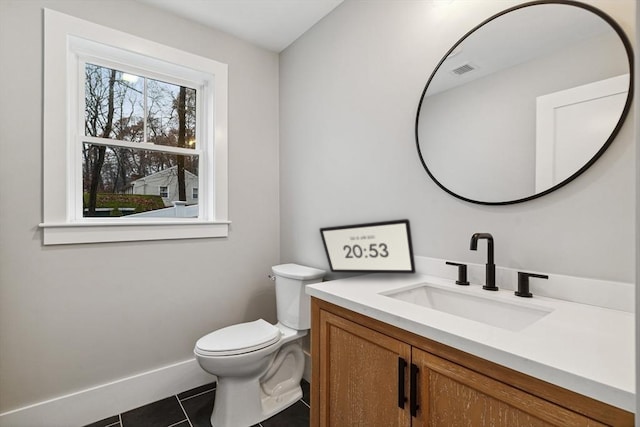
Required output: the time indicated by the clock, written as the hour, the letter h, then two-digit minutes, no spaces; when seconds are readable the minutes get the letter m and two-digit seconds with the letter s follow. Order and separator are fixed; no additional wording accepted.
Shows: 20h53
